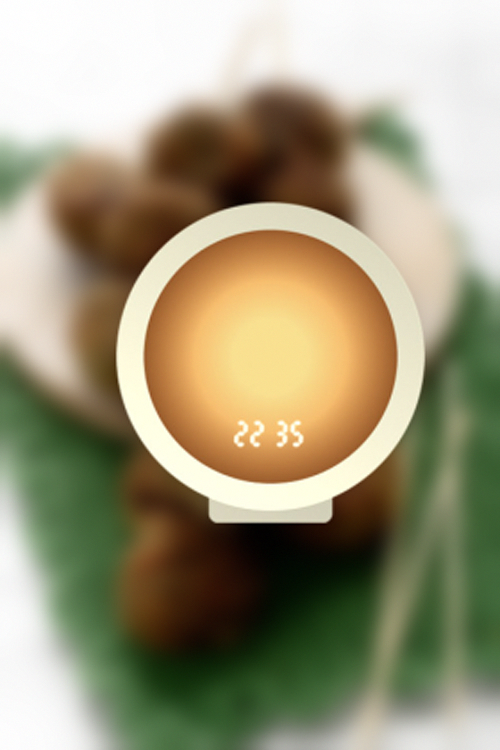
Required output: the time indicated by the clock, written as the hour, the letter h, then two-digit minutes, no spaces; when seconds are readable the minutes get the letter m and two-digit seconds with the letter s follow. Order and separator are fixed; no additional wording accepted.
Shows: 22h35
